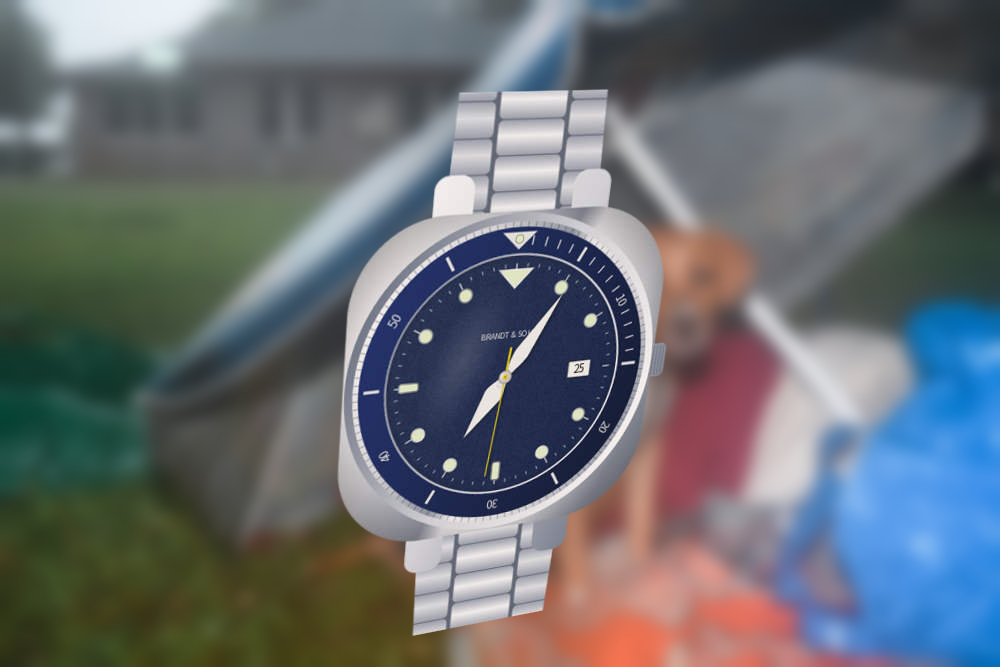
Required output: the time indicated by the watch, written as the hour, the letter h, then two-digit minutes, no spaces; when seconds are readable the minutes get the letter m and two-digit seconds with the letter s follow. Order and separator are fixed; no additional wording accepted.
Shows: 7h05m31s
